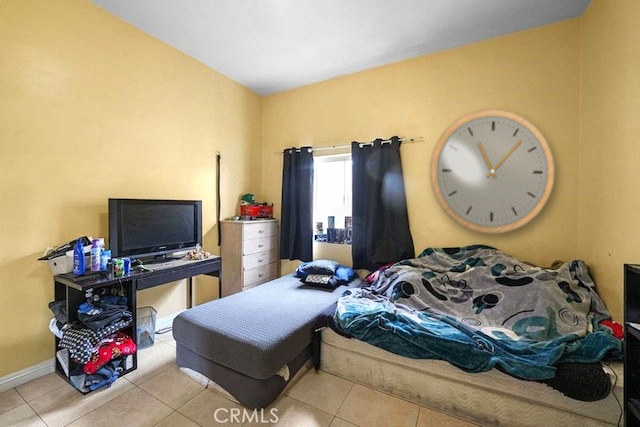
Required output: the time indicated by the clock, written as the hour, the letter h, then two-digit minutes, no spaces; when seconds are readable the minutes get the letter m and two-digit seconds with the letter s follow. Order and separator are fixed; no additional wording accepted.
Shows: 11h07
